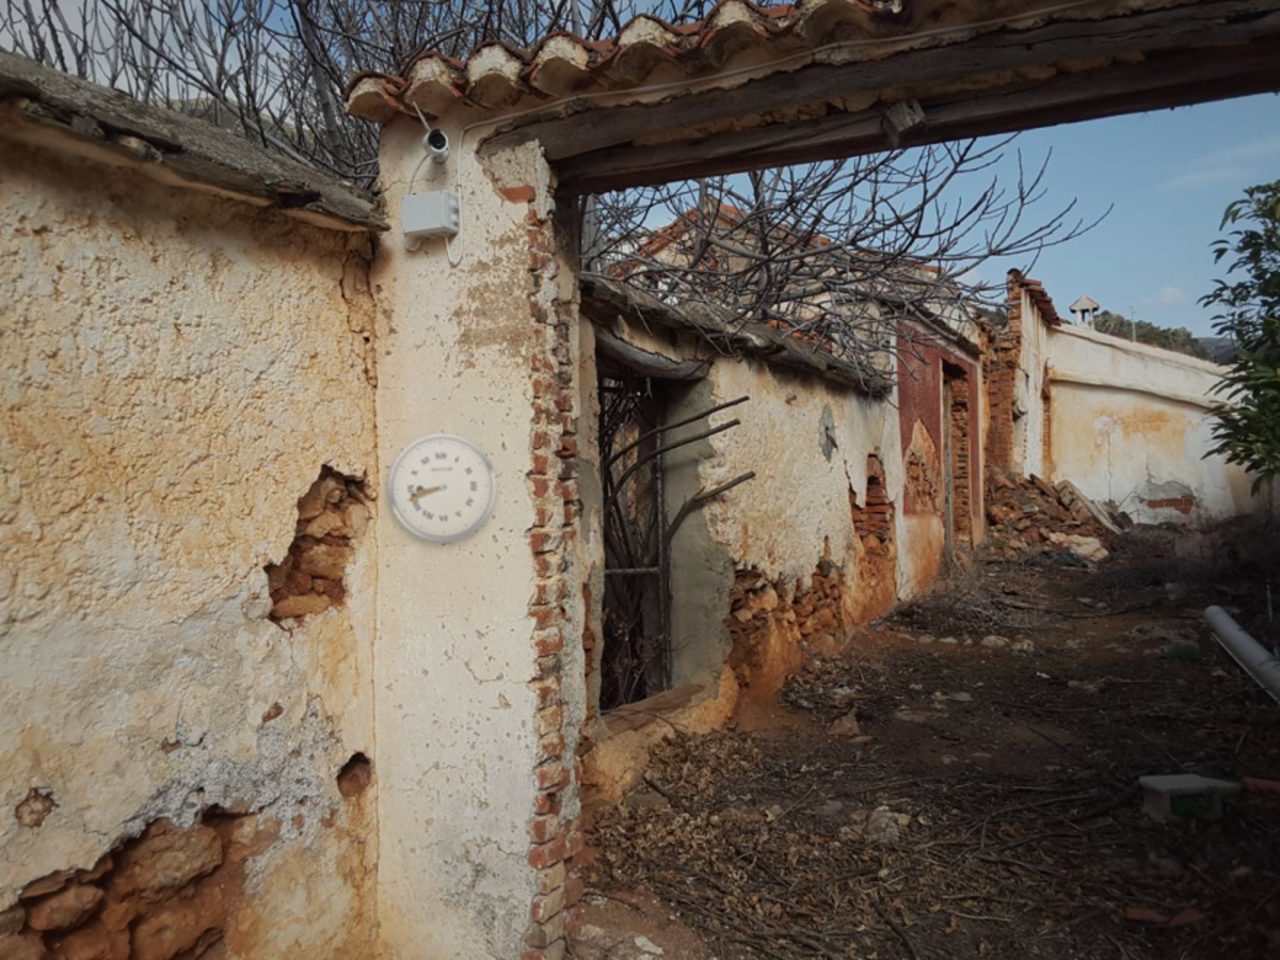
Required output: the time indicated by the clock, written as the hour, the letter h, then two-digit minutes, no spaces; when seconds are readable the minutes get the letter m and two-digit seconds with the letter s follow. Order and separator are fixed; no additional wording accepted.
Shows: 8h42
